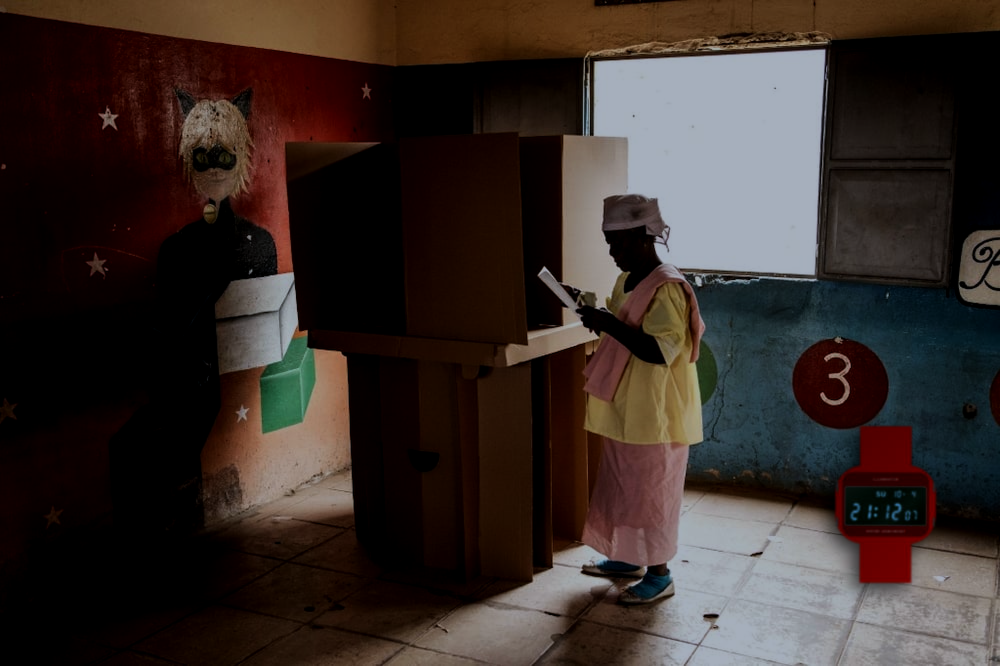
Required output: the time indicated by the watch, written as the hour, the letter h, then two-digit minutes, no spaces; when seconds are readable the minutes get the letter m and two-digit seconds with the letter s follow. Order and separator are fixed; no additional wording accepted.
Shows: 21h12
